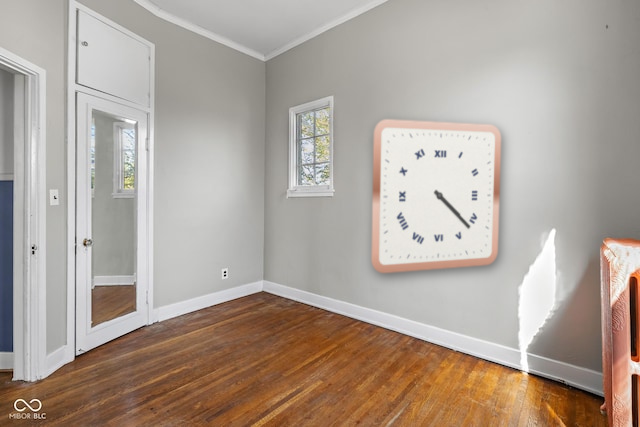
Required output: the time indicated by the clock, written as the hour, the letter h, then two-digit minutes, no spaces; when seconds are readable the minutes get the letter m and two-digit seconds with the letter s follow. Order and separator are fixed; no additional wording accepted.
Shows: 4h22
